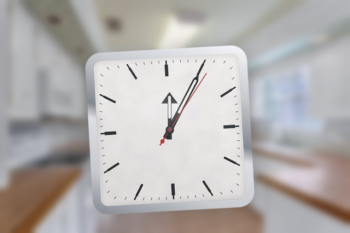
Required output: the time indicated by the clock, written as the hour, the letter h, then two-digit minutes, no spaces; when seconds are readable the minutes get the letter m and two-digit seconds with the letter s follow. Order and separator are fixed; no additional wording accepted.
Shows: 12h05m06s
